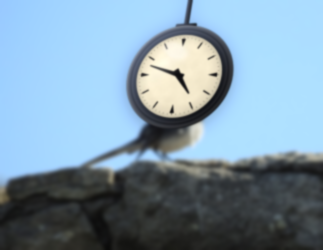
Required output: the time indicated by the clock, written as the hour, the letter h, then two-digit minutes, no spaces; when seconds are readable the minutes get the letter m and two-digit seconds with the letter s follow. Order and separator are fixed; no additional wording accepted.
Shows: 4h48
